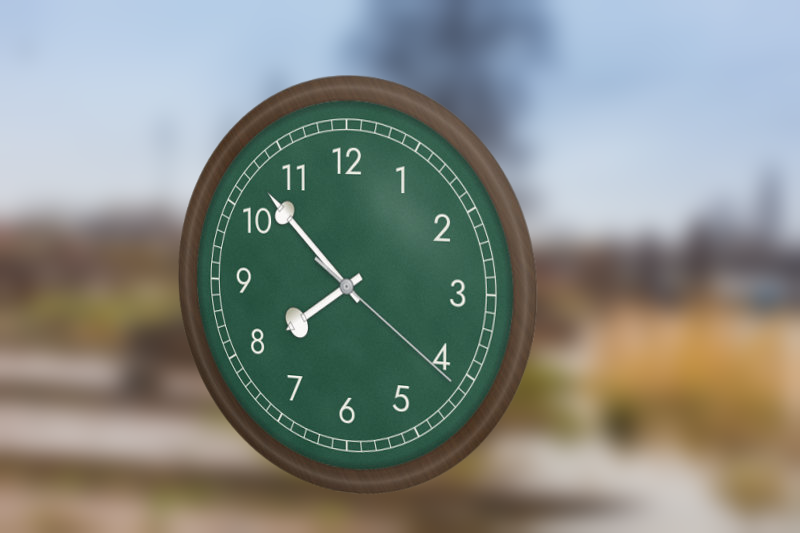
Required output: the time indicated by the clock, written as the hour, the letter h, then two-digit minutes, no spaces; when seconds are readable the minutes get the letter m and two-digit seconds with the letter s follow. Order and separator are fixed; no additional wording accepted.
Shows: 7h52m21s
